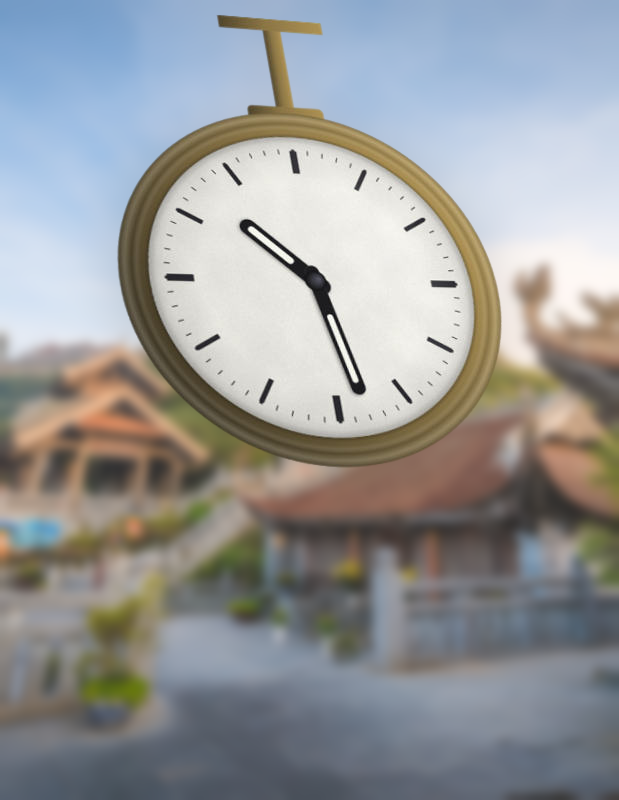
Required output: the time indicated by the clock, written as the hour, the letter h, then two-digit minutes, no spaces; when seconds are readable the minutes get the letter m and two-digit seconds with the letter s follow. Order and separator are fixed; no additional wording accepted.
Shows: 10h28
